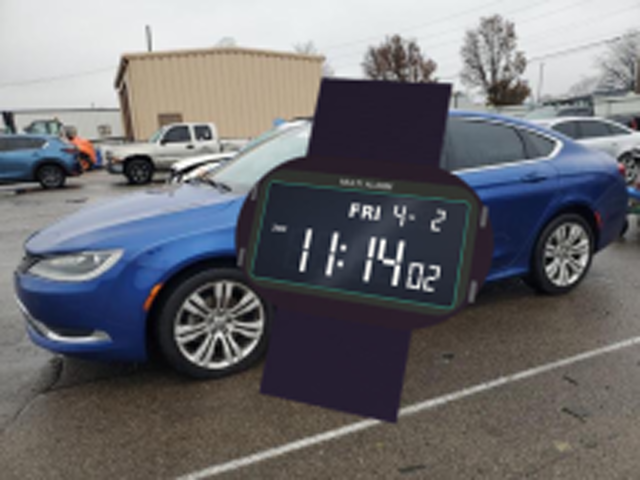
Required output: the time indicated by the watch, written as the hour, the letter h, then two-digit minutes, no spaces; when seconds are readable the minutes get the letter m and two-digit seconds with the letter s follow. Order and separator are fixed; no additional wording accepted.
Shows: 11h14m02s
